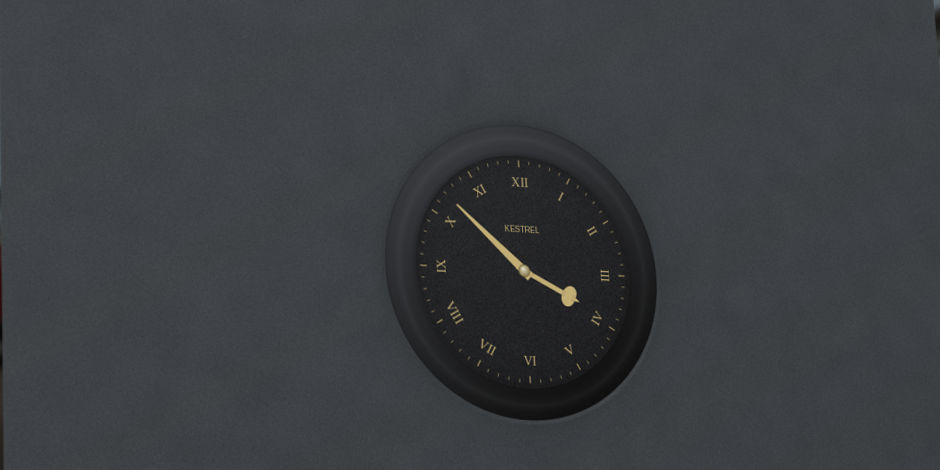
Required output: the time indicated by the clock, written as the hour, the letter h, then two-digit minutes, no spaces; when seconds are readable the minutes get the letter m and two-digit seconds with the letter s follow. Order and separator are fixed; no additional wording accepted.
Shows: 3h52
